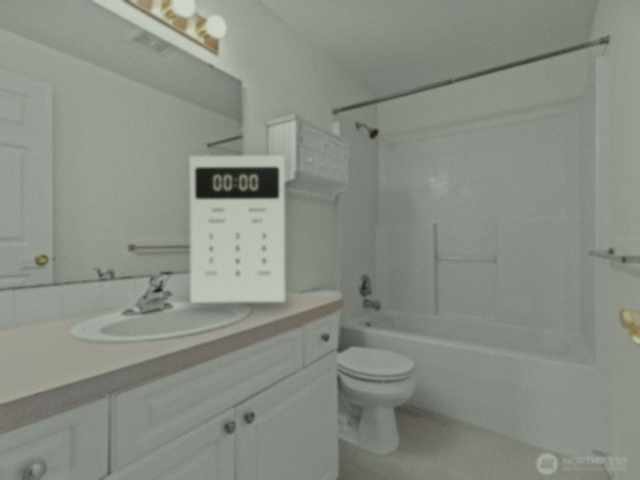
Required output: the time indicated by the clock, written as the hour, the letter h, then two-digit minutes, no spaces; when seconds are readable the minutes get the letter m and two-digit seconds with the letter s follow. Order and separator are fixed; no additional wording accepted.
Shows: 0h00
